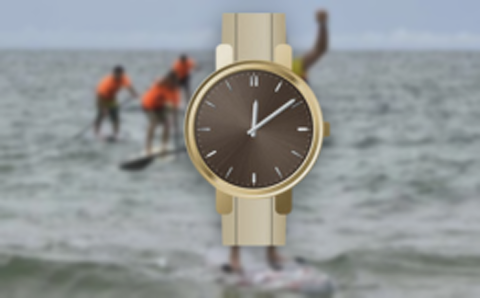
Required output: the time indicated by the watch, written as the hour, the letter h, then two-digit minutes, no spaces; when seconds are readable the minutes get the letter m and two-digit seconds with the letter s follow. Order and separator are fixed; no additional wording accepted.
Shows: 12h09
